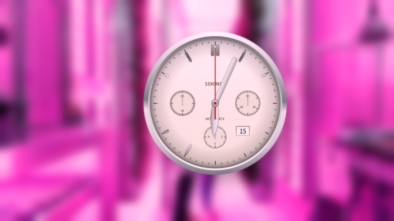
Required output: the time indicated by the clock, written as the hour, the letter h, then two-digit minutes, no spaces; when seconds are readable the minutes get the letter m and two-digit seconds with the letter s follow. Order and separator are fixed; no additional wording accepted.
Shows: 6h04
